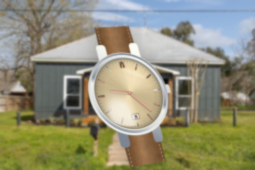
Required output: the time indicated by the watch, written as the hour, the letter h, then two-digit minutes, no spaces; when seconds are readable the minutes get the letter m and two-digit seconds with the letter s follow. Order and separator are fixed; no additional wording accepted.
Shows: 9h23
